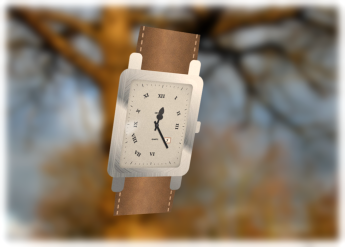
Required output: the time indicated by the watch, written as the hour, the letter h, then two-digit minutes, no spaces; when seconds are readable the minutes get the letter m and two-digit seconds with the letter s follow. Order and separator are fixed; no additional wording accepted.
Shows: 12h24
